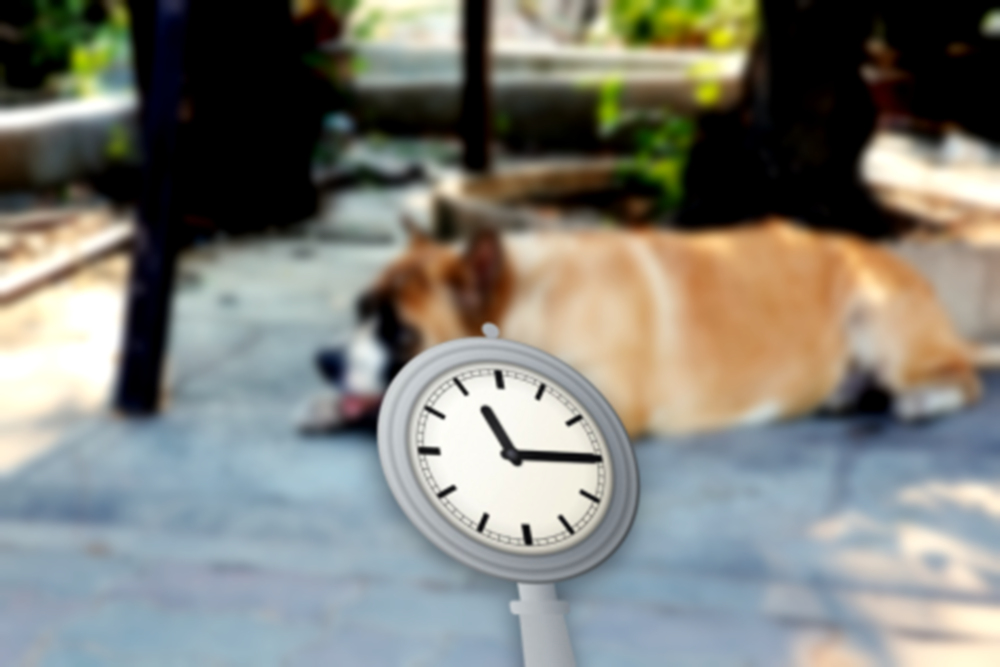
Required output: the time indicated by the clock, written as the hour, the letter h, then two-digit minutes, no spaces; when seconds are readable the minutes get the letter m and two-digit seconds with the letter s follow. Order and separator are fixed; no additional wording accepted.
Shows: 11h15
